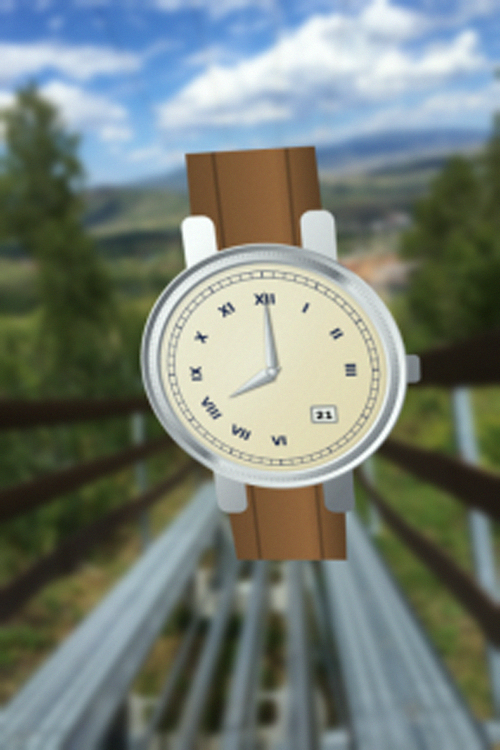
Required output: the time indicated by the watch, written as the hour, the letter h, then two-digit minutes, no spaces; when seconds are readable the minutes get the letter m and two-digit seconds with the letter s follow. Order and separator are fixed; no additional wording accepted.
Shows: 8h00
